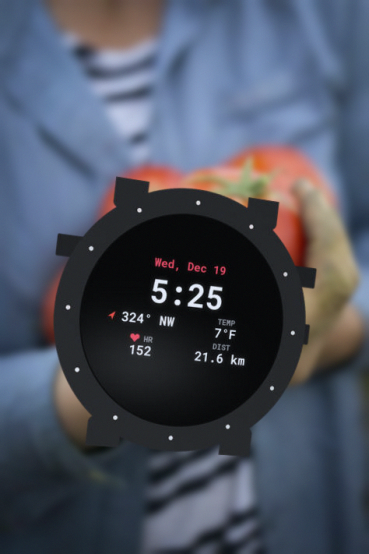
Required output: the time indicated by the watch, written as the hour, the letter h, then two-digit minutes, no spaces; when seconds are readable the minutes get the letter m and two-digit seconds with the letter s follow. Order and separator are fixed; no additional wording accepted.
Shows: 5h25
